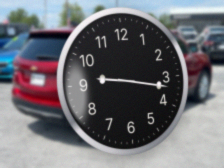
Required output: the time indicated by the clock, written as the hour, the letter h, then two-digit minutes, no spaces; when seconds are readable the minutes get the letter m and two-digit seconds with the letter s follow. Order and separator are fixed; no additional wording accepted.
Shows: 9h17
